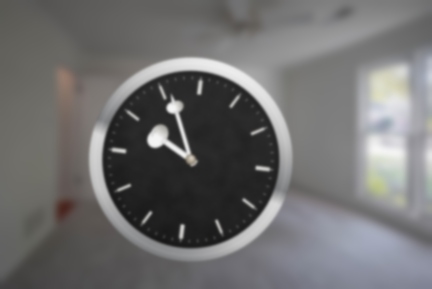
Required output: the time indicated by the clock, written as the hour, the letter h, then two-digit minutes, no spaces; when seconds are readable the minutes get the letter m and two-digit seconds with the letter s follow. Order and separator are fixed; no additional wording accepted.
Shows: 9h56
